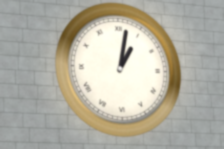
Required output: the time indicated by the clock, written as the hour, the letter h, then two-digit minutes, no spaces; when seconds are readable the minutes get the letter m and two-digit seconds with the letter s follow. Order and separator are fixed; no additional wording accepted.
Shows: 1h02
